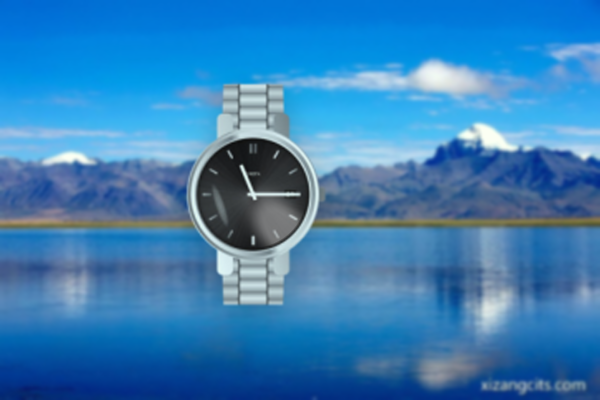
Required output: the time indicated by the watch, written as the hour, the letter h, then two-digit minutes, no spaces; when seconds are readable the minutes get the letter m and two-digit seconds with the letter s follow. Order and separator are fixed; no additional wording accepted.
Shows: 11h15
